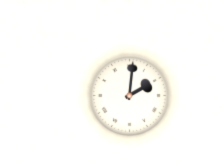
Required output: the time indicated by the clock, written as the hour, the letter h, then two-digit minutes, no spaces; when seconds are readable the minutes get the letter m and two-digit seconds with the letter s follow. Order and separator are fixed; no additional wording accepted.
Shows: 2h01
